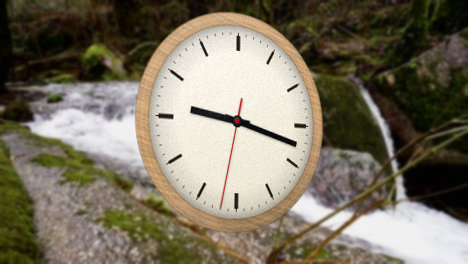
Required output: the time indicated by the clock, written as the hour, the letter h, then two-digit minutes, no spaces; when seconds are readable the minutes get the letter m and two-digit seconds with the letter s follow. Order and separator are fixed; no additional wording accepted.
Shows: 9h17m32s
